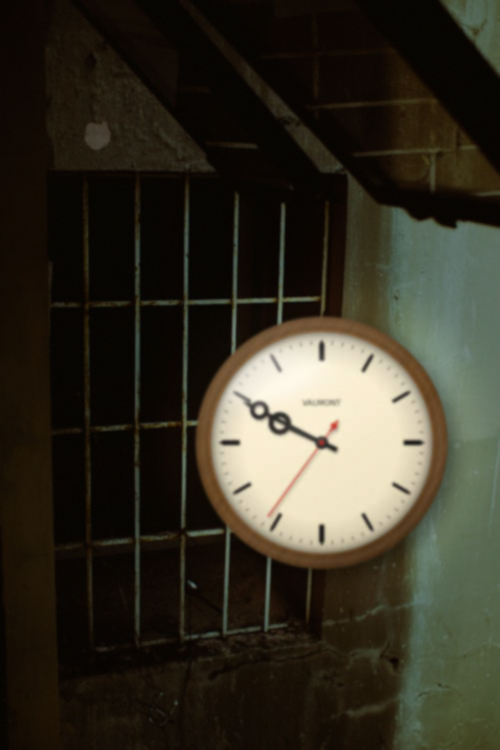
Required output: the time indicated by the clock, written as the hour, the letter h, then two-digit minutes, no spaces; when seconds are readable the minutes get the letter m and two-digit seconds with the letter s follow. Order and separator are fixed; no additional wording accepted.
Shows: 9h49m36s
